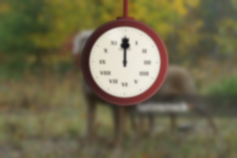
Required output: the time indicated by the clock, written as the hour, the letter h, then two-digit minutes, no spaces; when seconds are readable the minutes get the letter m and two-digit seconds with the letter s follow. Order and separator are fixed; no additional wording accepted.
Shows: 12h00
